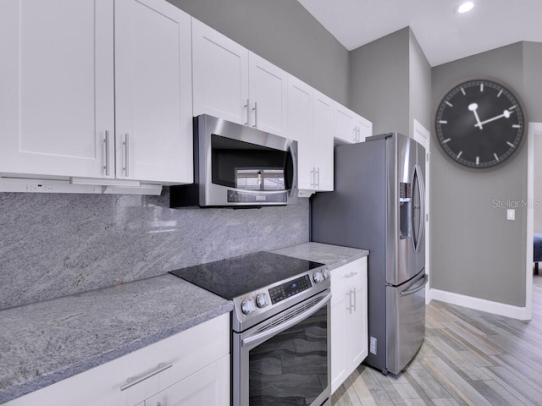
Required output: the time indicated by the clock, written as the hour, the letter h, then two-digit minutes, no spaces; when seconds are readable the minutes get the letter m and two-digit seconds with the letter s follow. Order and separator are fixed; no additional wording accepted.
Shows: 11h11
